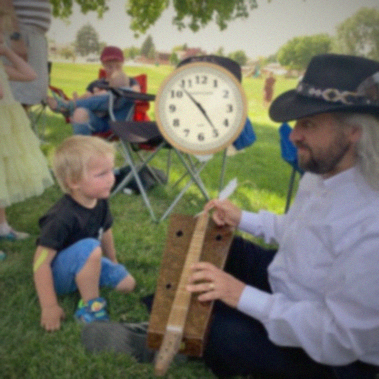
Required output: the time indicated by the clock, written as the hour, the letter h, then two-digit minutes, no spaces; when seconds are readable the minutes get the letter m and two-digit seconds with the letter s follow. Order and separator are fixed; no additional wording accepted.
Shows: 4h53
